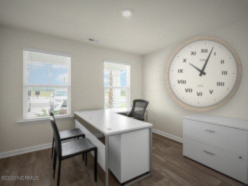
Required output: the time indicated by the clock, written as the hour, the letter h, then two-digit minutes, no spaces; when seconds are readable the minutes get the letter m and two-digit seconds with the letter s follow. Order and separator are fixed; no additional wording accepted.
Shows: 10h03
